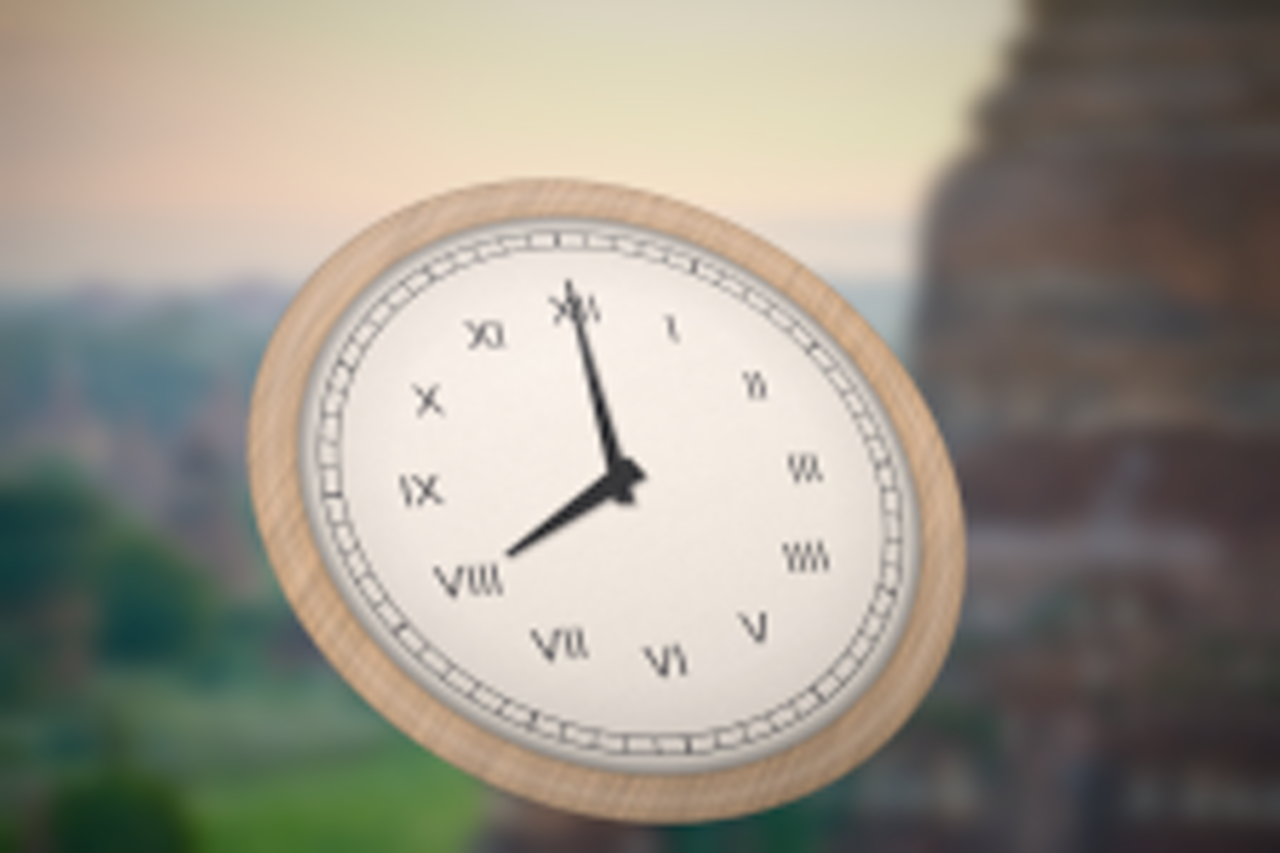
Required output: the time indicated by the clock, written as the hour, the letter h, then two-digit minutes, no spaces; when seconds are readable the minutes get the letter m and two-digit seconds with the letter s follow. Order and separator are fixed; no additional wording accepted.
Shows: 8h00
